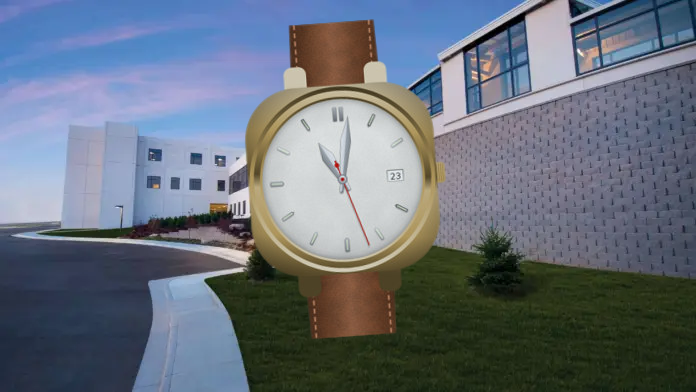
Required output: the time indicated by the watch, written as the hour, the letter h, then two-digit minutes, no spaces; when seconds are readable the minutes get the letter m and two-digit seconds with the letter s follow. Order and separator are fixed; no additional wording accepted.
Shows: 11h01m27s
